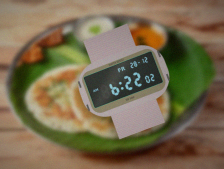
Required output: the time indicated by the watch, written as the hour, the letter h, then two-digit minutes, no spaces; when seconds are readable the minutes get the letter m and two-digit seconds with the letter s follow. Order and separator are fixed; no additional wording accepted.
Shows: 6h22m02s
